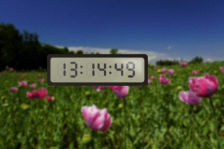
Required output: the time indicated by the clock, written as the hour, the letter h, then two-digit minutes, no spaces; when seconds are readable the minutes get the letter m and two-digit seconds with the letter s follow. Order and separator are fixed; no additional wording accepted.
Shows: 13h14m49s
